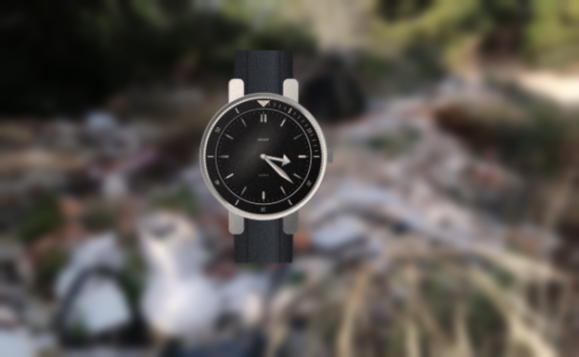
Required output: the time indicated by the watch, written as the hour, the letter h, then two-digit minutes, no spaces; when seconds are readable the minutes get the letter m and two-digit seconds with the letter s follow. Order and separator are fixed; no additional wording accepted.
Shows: 3h22
